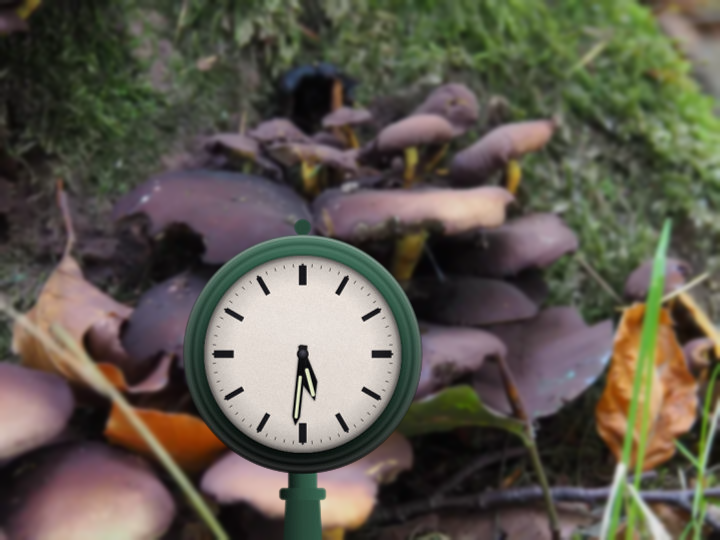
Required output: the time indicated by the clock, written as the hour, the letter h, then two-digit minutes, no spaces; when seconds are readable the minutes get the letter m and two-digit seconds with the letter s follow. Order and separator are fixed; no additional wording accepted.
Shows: 5h31
